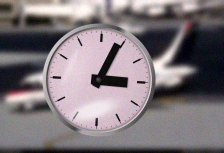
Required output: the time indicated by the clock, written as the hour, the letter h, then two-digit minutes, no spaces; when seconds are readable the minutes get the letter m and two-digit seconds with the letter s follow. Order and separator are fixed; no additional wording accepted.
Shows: 3h04
